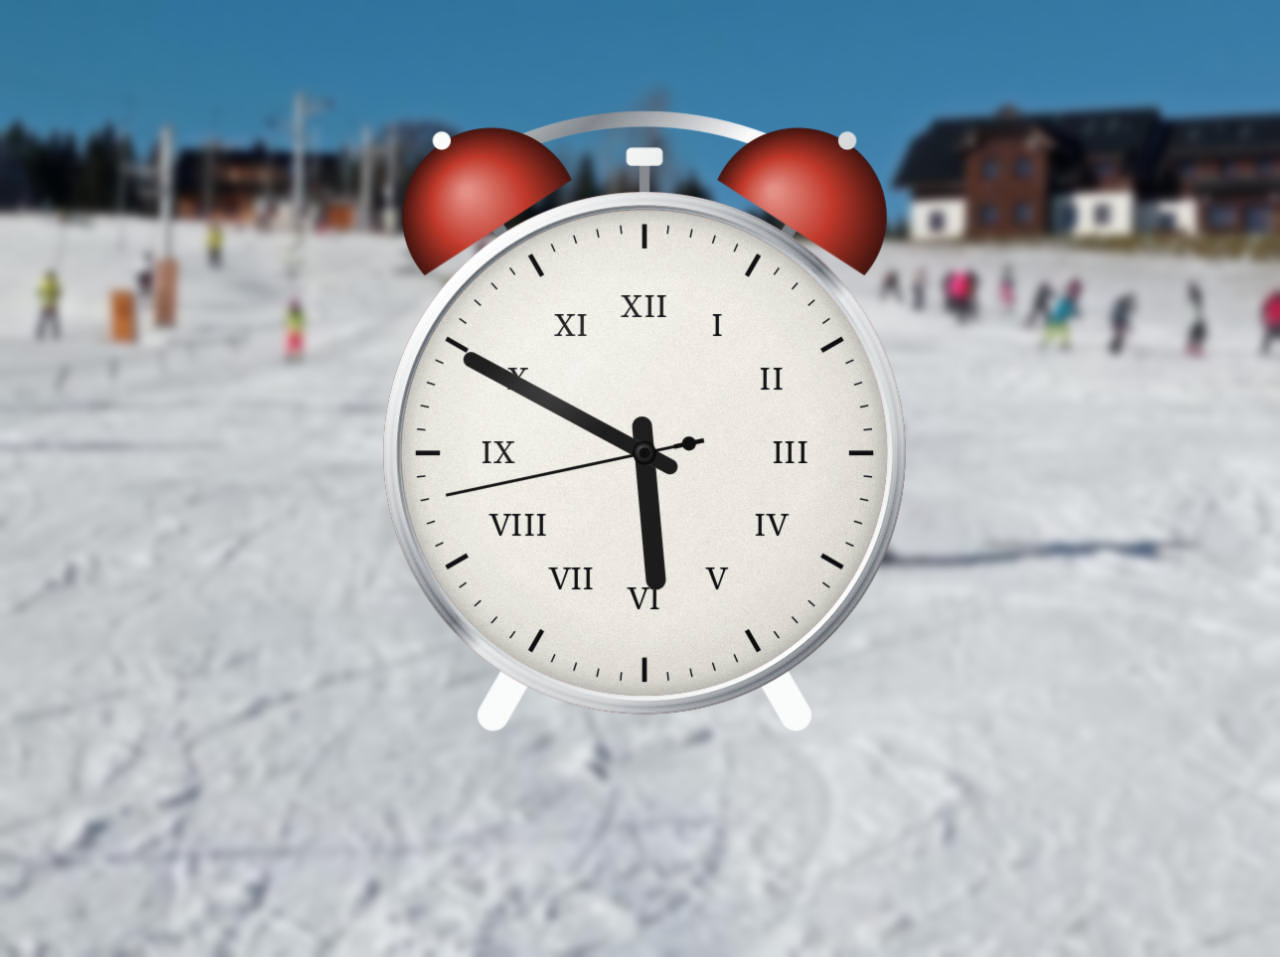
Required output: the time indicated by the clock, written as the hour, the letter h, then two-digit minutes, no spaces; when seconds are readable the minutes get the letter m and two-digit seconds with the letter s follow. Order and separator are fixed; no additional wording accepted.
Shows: 5h49m43s
